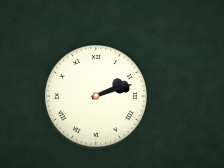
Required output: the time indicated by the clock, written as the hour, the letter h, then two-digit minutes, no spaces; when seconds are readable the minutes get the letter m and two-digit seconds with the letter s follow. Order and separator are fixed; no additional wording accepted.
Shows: 2h12
